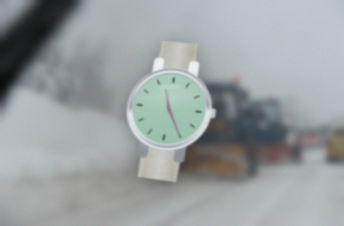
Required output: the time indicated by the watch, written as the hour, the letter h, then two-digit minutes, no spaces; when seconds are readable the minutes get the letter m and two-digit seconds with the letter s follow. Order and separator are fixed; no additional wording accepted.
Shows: 11h25
